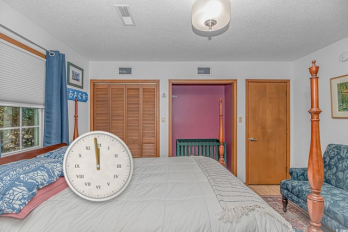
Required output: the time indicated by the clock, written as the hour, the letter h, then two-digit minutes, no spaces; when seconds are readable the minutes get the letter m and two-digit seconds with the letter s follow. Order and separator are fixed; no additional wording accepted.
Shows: 11h59
